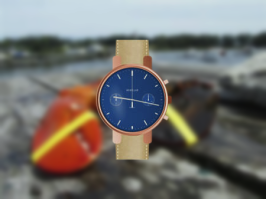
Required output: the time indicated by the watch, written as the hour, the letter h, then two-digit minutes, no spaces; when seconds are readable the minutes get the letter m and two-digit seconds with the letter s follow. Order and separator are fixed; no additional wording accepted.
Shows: 9h17
